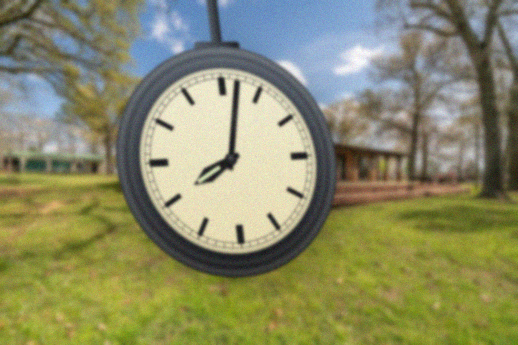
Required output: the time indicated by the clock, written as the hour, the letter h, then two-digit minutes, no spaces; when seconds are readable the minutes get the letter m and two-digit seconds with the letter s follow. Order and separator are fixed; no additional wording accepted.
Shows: 8h02
